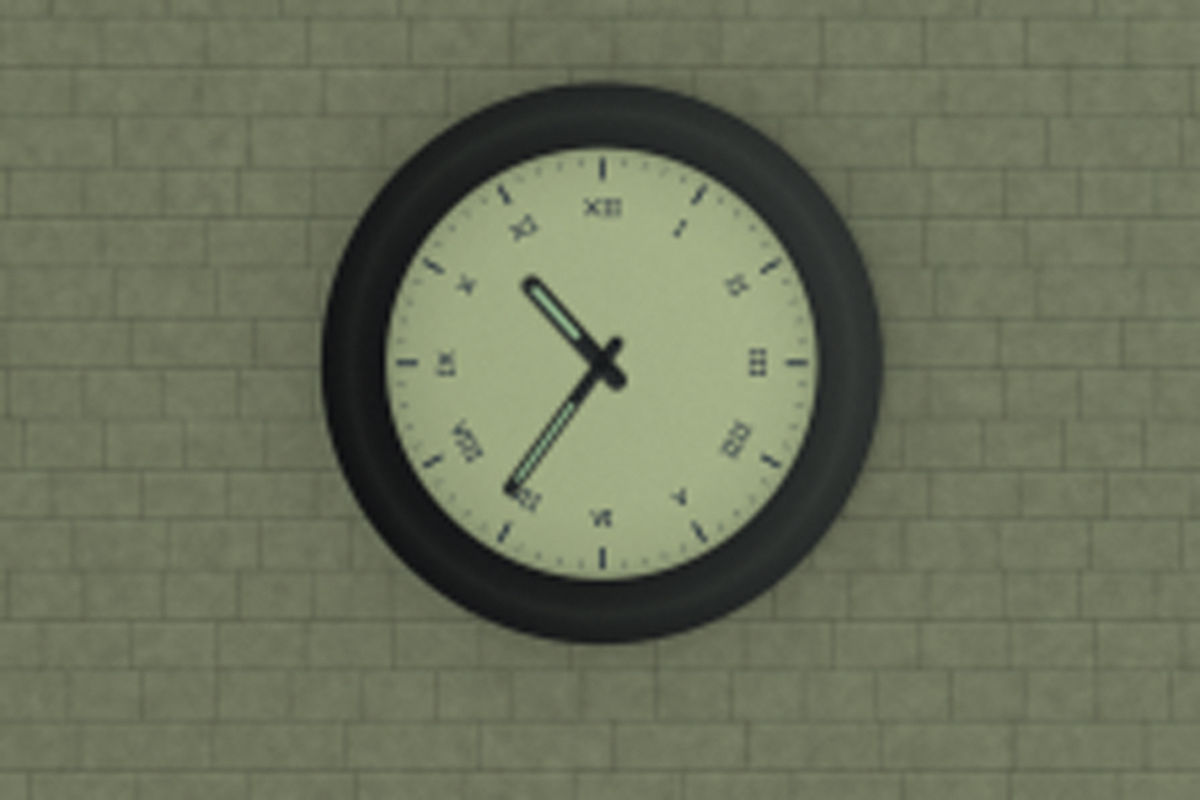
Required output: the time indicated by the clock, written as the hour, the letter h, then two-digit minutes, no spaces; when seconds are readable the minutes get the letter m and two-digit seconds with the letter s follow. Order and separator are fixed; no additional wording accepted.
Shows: 10h36
